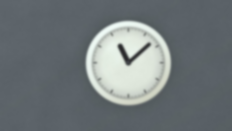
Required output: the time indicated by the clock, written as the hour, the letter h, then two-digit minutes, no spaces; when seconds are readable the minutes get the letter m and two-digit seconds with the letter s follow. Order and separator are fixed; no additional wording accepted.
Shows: 11h08
